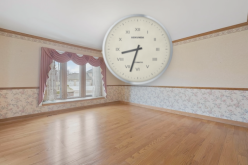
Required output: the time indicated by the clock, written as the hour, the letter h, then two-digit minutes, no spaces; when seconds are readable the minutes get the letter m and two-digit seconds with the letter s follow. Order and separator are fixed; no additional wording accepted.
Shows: 8h33
